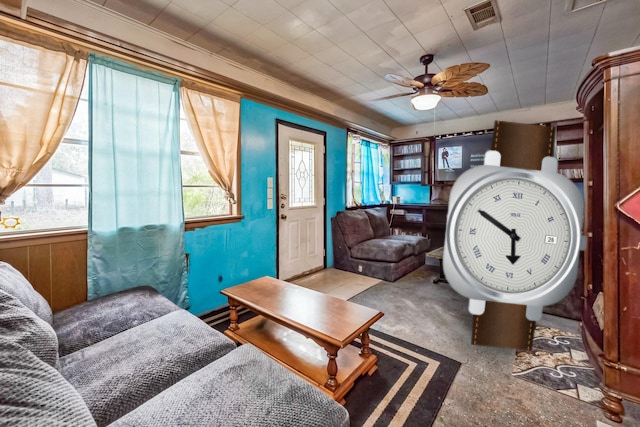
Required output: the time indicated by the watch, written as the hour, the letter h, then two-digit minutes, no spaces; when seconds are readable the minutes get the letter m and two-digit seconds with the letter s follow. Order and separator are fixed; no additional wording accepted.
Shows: 5h50
